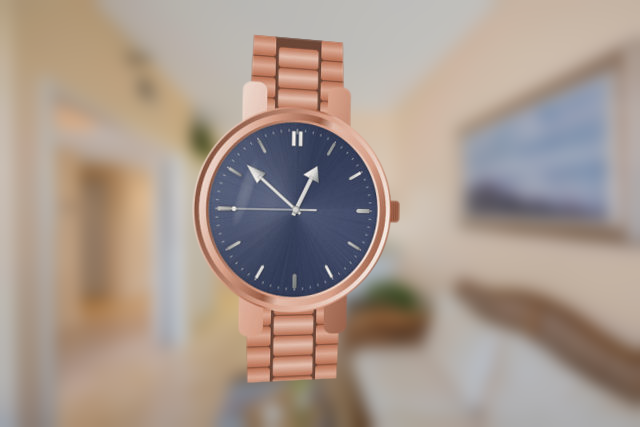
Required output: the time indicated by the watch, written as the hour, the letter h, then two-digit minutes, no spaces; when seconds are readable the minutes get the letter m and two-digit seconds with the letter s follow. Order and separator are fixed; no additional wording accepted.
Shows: 12h51m45s
